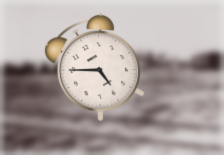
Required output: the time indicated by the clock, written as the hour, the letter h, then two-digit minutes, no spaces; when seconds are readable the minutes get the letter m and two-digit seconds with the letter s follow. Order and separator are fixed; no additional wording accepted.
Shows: 5h50
